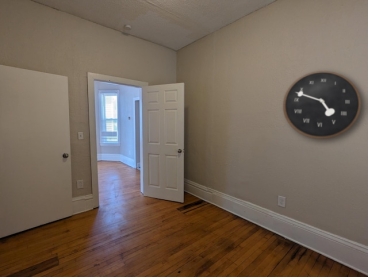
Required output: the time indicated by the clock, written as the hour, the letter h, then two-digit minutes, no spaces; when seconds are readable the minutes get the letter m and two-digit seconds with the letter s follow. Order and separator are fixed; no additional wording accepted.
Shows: 4h48
